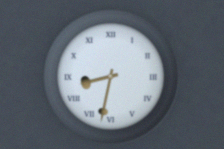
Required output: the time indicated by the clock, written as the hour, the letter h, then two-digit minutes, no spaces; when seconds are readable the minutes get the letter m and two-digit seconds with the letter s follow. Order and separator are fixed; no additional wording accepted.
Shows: 8h32
